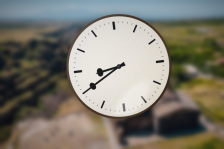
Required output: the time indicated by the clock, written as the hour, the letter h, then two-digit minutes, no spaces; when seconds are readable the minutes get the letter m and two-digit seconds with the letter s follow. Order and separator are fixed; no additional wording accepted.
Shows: 8h40
